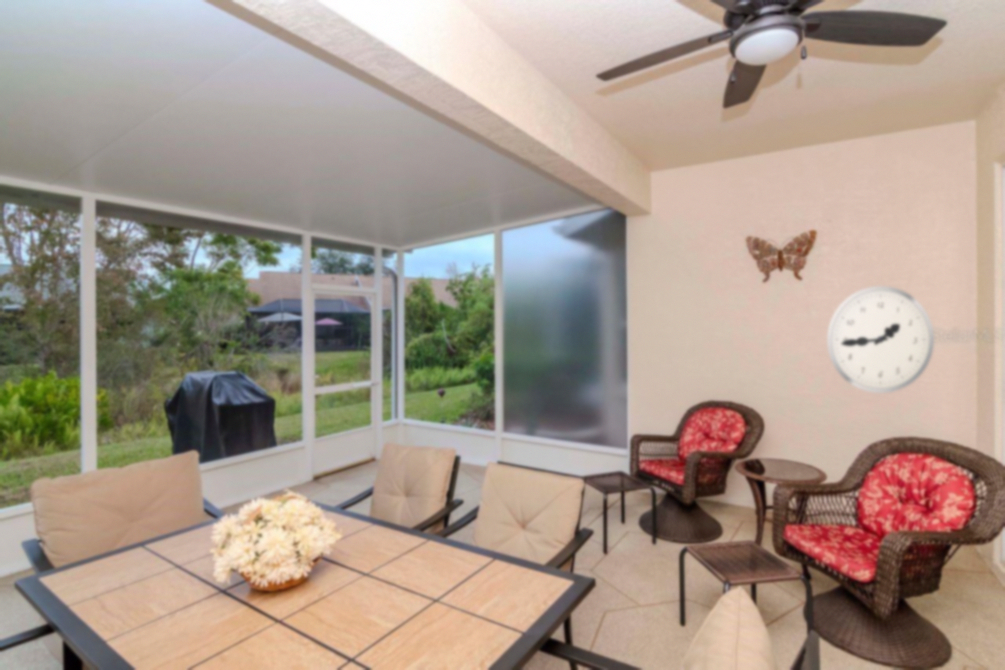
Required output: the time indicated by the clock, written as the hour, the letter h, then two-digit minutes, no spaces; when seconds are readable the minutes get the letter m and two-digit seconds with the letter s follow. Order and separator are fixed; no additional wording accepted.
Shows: 1h44
